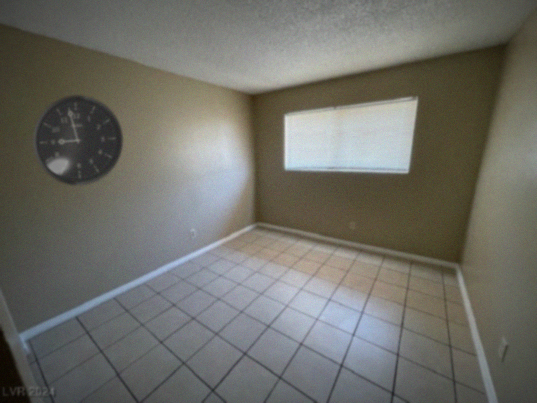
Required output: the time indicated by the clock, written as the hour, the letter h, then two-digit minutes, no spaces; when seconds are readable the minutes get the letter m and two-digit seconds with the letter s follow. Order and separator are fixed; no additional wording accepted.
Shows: 8h58
